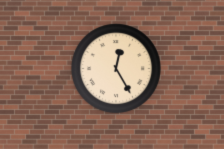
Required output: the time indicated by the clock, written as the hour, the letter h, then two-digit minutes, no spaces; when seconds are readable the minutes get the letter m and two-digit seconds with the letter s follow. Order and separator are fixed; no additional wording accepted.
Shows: 12h25
